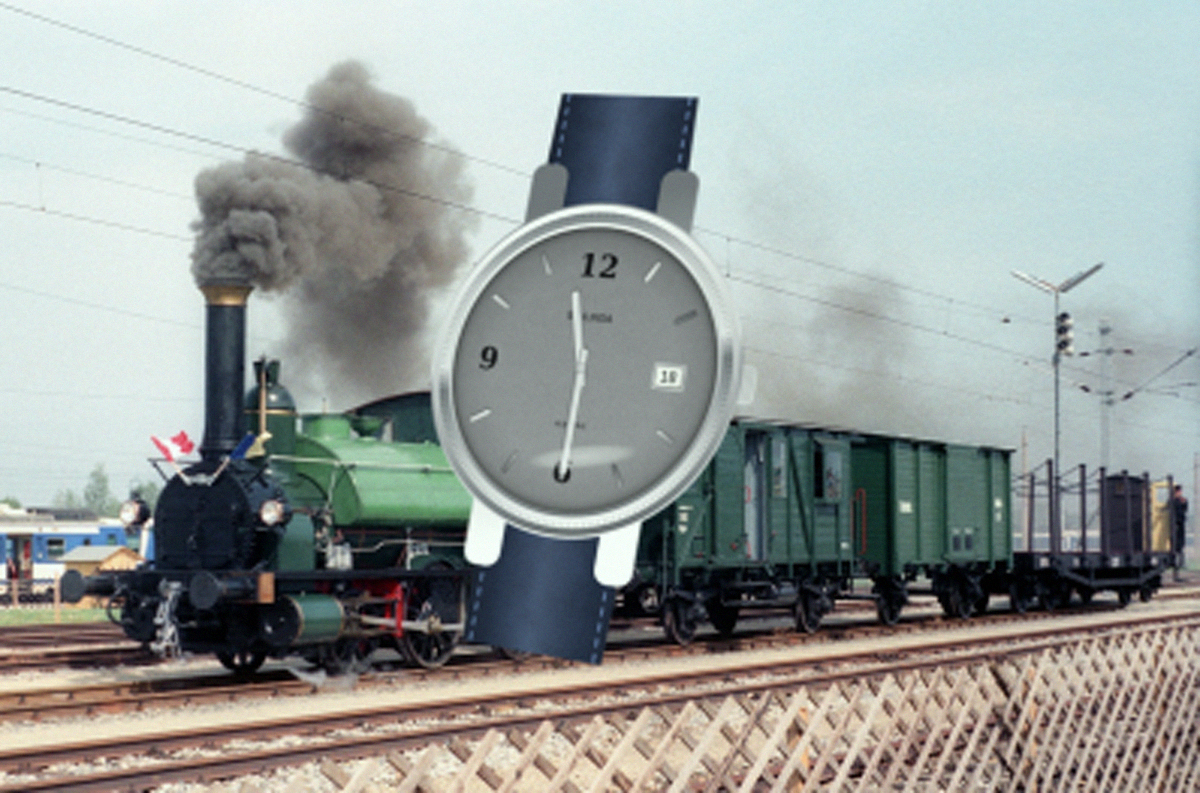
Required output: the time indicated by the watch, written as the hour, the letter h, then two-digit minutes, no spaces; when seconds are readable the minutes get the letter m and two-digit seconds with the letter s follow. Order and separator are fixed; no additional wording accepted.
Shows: 11h30
